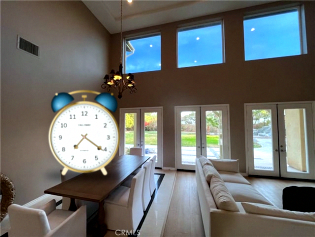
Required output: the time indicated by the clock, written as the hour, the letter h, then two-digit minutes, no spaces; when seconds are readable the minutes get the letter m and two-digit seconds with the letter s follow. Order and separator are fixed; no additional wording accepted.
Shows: 7h21
